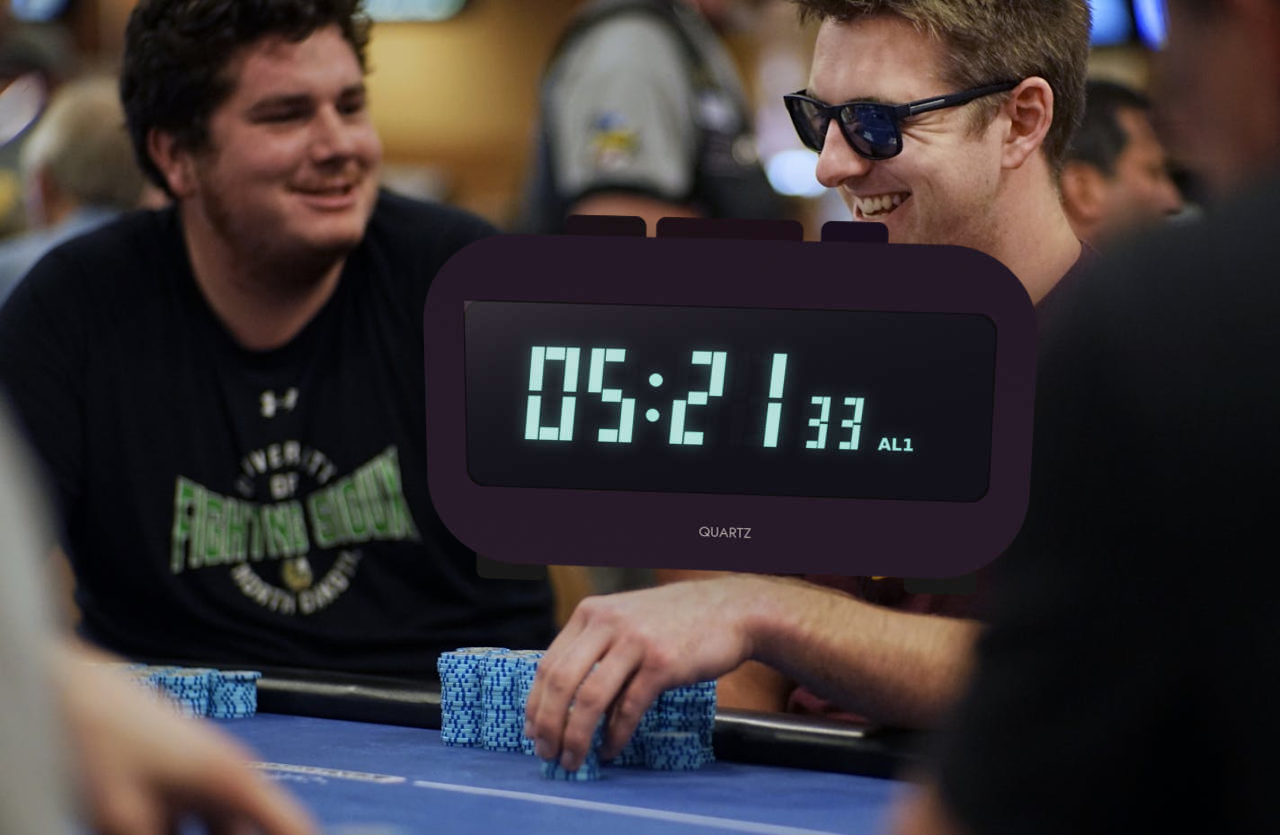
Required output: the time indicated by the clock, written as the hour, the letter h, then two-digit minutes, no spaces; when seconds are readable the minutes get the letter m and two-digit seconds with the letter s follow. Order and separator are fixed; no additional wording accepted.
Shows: 5h21m33s
